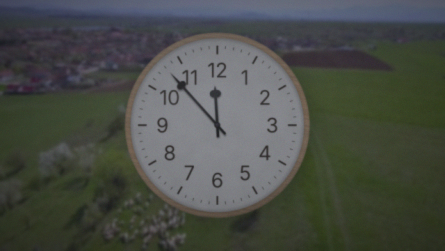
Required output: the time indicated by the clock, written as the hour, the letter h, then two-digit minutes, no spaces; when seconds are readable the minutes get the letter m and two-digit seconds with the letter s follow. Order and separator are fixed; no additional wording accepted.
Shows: 11h53
